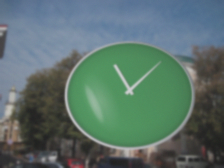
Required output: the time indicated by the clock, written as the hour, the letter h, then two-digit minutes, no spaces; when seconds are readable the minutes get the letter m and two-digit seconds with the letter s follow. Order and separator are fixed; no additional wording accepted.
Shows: 11h07
